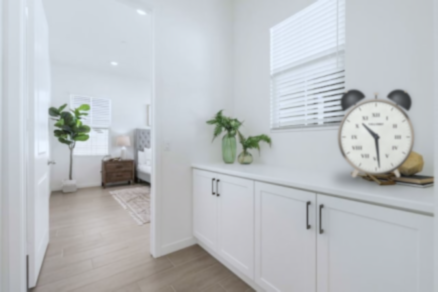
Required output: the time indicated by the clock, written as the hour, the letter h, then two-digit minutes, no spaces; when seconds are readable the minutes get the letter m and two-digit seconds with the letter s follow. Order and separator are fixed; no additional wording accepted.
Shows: 10h29
